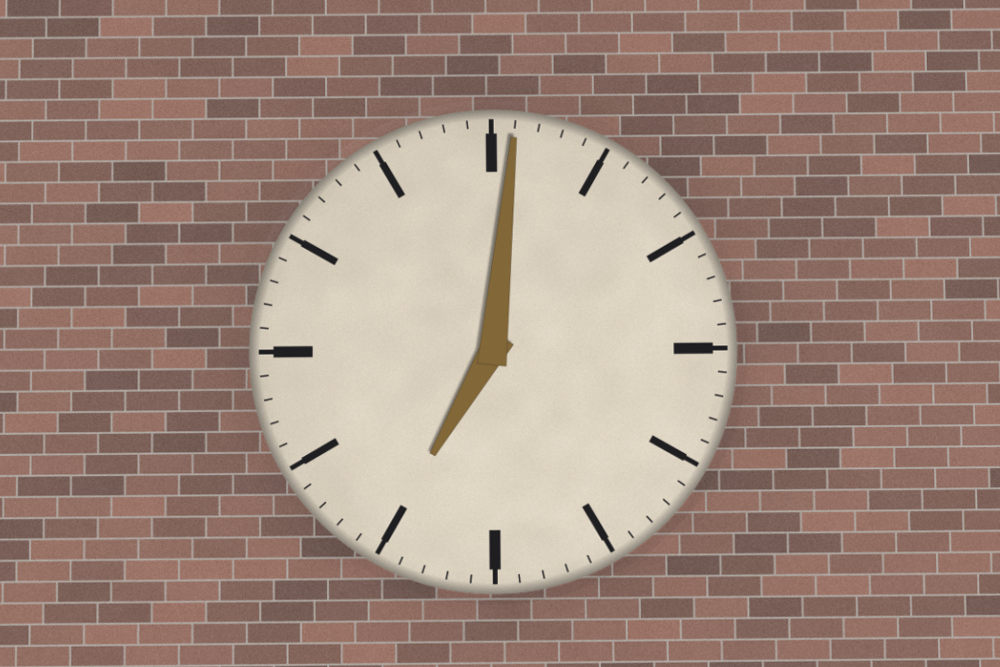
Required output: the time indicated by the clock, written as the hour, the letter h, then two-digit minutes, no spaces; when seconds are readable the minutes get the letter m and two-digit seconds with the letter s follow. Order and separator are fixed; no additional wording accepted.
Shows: 7h01
